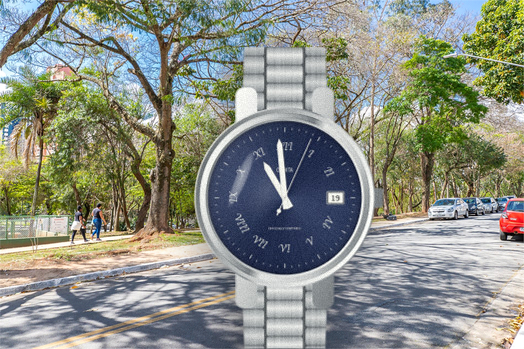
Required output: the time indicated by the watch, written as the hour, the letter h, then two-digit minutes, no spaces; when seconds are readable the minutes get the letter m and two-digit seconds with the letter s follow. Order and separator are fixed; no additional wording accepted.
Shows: 10h59m04s
